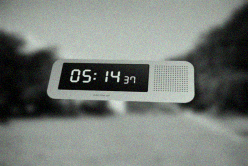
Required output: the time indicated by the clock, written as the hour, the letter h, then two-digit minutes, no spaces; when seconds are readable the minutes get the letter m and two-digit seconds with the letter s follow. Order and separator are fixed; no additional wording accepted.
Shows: 5h14m37s
